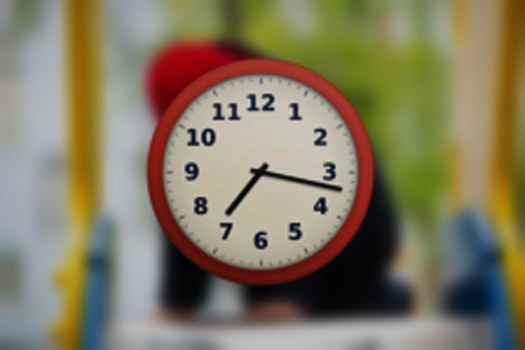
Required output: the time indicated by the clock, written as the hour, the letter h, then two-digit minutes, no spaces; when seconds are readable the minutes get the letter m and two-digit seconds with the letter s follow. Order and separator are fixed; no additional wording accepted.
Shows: 7h17
